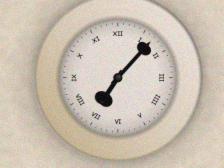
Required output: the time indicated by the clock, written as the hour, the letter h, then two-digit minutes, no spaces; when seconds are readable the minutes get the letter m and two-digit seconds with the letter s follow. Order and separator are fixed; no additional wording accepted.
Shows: 7h07
